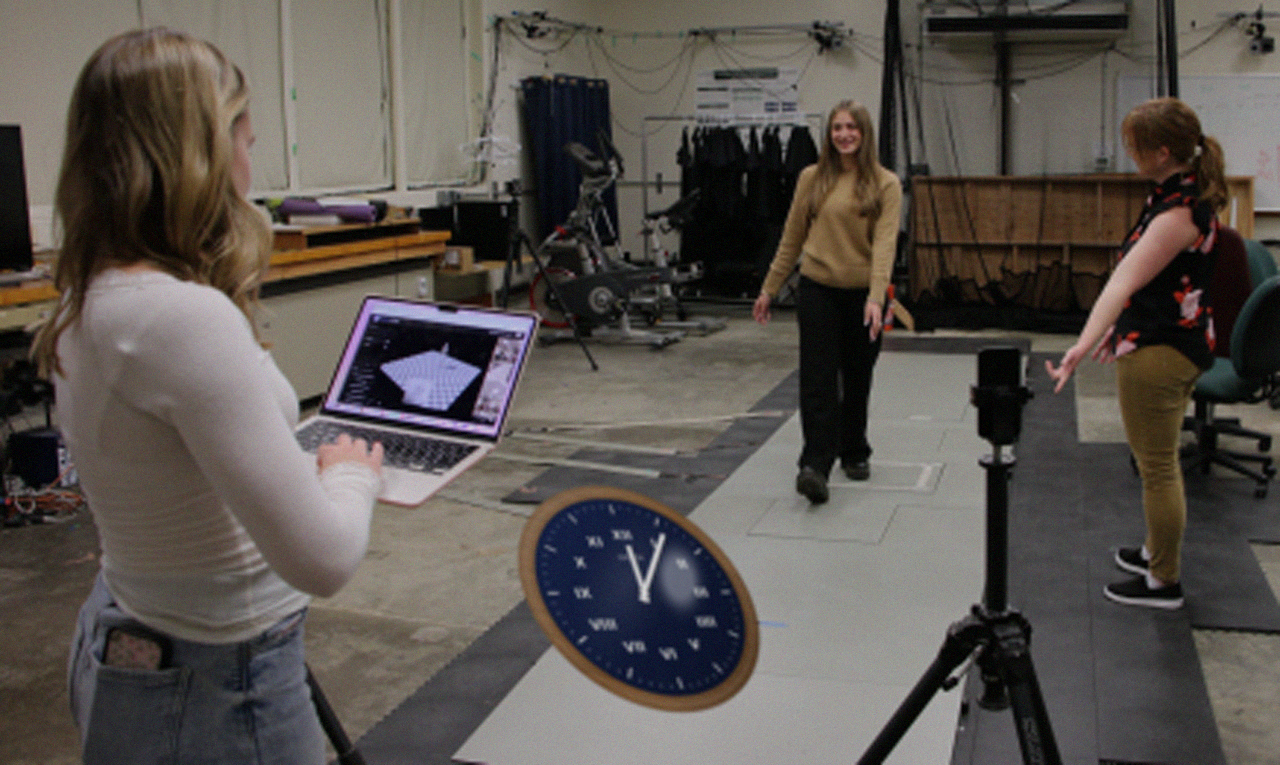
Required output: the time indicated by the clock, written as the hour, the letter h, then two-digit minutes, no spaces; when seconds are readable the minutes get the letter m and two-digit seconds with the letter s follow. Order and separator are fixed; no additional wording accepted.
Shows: 12h06
